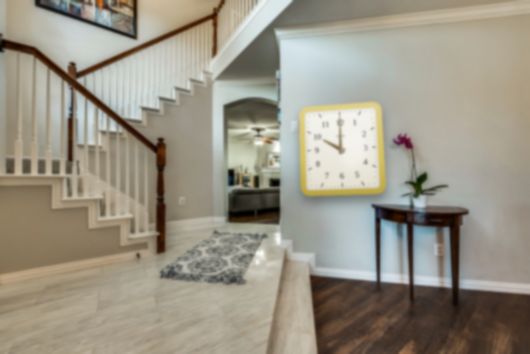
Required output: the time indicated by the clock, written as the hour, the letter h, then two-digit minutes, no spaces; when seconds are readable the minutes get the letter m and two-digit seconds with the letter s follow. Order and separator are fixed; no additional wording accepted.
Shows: 10h00
